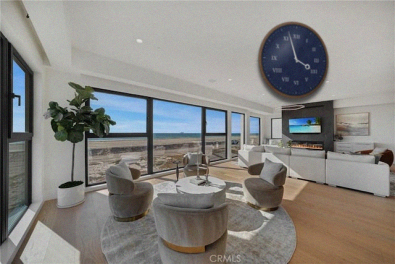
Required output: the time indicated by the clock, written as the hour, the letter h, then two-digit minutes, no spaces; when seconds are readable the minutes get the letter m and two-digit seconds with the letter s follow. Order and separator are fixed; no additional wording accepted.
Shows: 3h57
